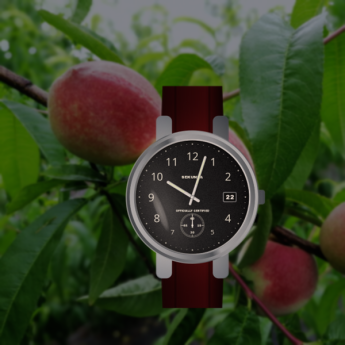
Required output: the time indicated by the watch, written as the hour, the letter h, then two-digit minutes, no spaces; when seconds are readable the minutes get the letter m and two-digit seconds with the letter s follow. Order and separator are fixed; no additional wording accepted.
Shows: 10h03
